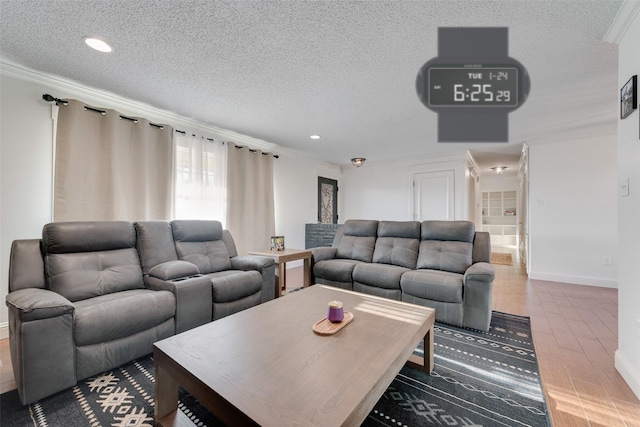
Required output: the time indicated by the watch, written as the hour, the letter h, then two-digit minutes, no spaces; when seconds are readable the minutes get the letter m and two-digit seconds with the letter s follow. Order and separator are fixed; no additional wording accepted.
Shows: 6h25m29s
